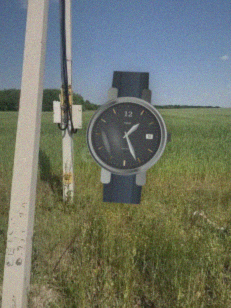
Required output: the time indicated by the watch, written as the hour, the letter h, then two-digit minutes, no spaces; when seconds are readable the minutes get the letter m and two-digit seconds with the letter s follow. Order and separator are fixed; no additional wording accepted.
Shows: 1h26
